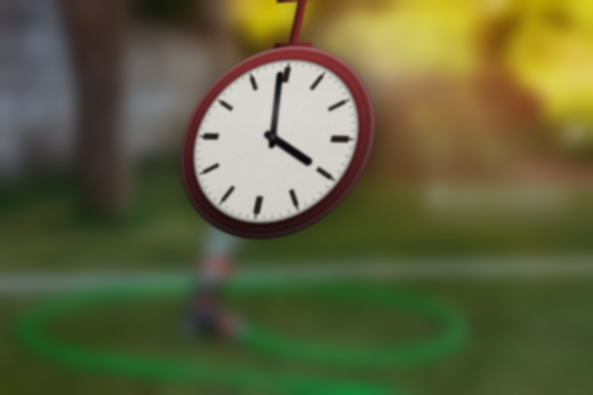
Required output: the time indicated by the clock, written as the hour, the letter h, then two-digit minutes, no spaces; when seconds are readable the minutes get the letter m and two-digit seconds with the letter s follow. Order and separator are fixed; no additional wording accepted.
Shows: 3h59
